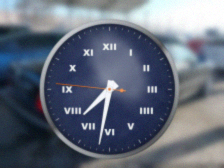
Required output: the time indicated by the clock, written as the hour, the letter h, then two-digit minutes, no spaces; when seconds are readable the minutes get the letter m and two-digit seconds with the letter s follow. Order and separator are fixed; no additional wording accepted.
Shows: 7h31m46s
